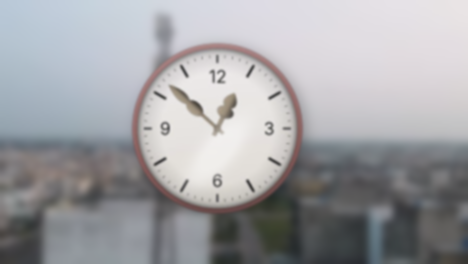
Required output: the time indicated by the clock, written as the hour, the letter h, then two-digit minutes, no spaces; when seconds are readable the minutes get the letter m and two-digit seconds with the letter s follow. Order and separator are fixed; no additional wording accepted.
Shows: 12h52
